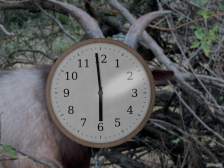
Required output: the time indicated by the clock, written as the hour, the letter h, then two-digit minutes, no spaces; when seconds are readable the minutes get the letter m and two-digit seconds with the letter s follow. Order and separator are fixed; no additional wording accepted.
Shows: 5h59
